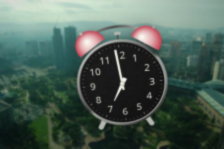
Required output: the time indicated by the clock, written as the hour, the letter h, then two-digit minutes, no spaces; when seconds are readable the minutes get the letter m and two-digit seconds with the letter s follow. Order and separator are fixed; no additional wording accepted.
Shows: 6h59
